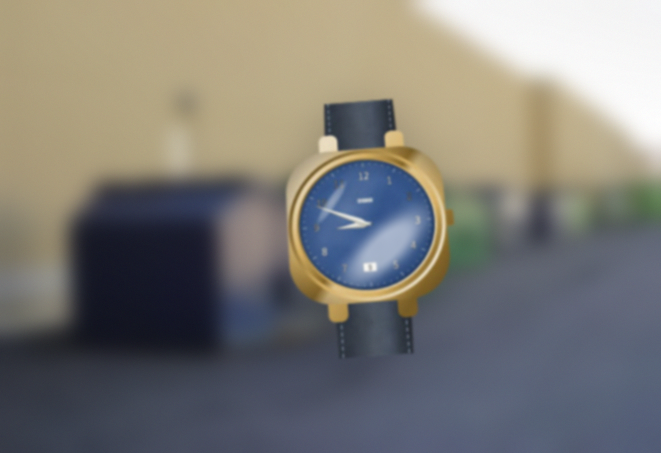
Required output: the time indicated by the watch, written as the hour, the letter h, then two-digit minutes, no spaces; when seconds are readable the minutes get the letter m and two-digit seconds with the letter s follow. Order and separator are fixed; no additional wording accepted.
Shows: 8h49
